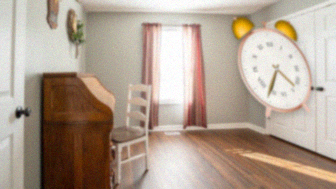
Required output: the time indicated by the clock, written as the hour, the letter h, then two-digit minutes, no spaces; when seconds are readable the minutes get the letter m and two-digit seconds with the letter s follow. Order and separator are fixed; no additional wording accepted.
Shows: 4h36
